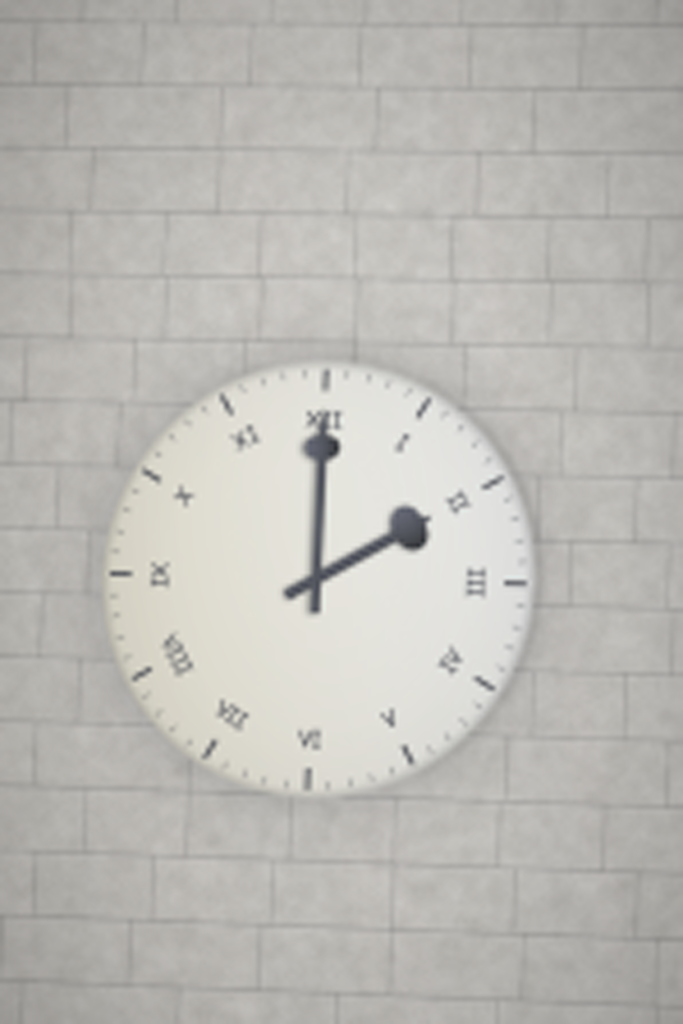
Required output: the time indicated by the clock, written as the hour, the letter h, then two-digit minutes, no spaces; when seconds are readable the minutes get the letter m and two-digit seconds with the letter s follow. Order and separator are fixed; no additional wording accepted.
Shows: 2h00
